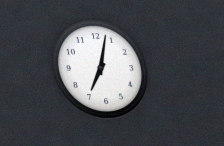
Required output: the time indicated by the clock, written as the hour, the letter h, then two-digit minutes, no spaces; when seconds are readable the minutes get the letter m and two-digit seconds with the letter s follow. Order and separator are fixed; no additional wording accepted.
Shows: 7h03
